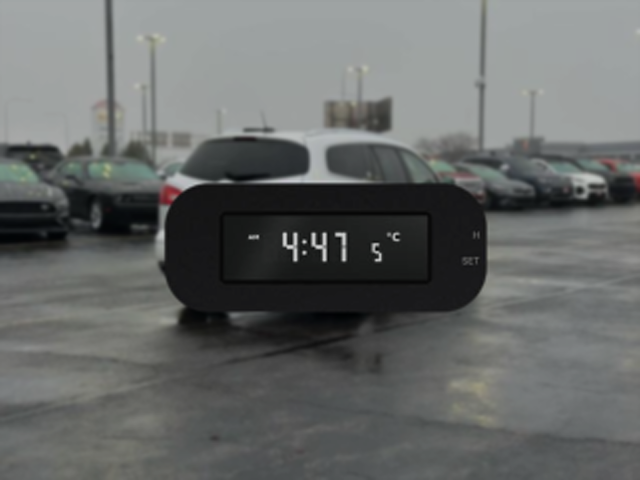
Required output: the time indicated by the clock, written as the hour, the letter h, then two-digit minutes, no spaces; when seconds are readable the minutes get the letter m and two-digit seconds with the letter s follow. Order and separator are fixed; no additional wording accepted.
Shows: 4h47
